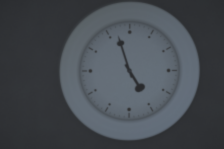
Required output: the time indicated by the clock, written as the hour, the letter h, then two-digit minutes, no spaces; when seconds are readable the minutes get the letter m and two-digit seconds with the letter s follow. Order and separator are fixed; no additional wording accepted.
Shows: 4h57
